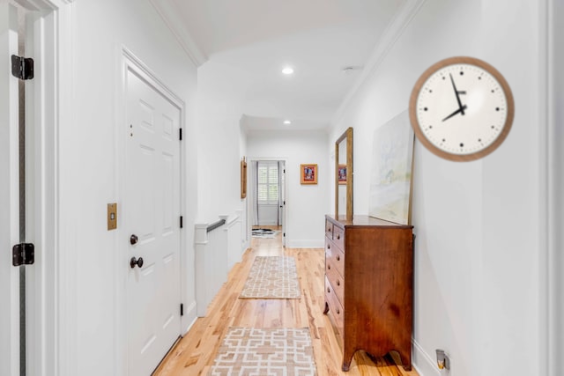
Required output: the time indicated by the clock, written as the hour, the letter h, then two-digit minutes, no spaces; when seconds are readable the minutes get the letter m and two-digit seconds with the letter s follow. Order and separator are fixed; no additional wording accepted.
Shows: 7h57
